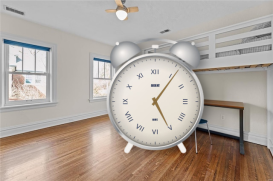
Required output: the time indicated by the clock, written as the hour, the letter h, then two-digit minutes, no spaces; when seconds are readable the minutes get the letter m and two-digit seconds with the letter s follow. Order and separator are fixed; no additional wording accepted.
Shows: 5h06
